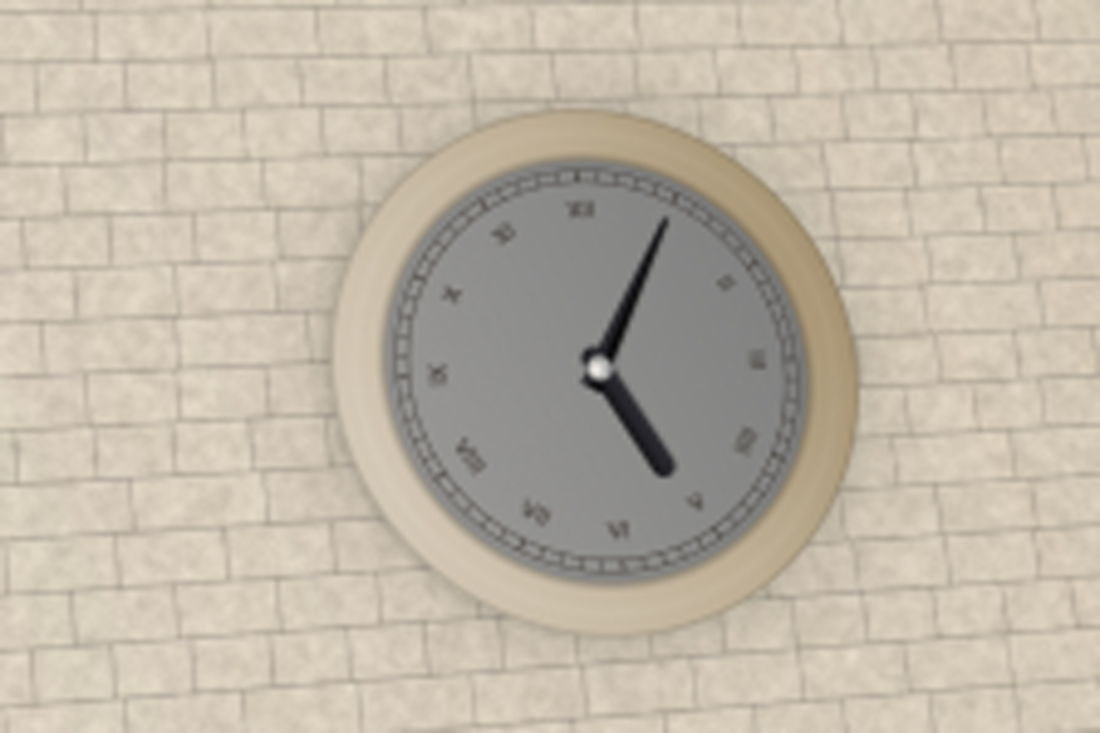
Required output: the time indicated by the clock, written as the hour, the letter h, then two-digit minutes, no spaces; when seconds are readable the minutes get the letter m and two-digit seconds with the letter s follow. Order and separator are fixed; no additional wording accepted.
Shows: 5h05
